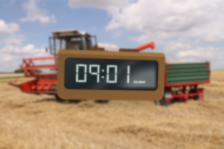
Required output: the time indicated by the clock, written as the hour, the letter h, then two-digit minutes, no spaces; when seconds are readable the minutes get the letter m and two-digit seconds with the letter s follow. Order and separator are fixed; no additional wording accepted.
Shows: 9h01
